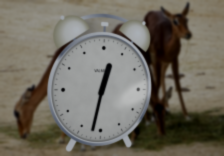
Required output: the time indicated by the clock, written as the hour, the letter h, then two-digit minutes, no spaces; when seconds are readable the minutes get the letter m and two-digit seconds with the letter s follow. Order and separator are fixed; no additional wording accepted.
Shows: 12h32
